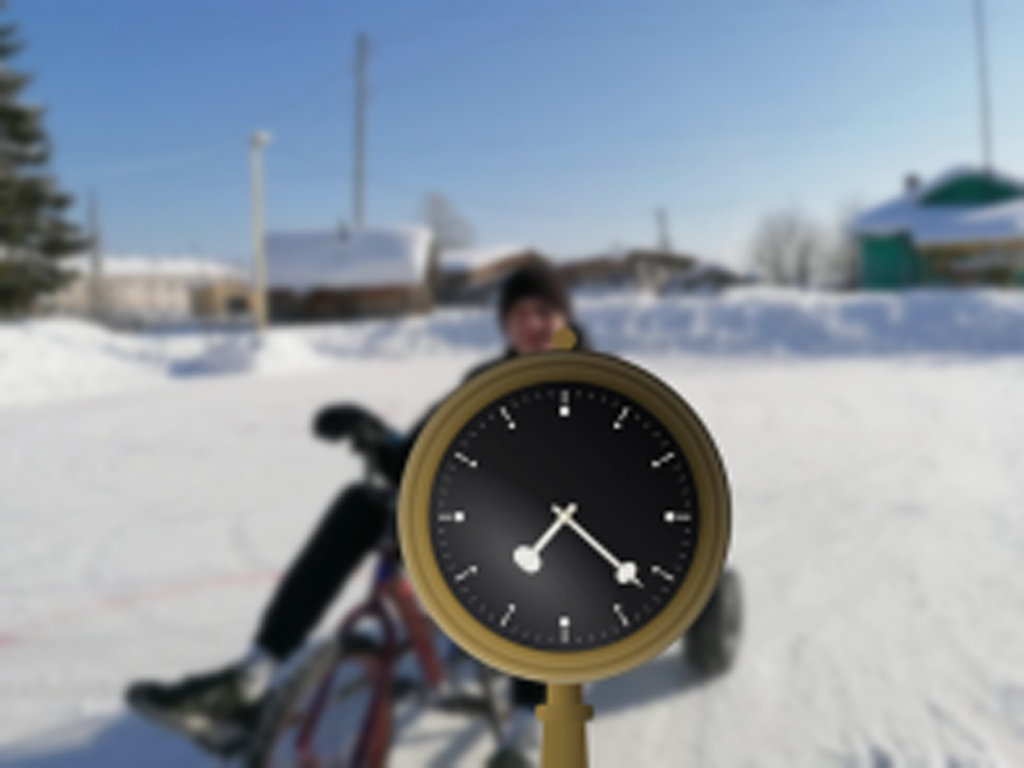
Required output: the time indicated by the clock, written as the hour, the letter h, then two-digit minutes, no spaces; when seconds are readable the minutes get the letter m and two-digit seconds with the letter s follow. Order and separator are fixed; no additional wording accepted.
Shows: 7h22
